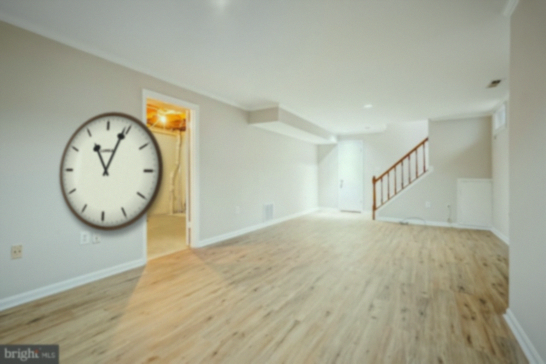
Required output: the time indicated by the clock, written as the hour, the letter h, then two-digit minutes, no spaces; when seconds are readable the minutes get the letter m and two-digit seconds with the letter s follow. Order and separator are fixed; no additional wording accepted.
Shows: 11h04
